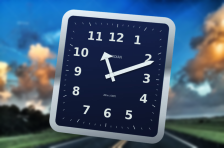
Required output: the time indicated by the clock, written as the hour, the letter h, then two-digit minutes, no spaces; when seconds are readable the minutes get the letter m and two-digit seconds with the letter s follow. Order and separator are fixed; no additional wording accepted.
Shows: 11h11
